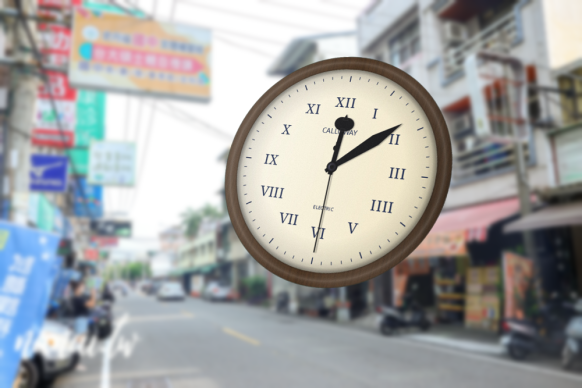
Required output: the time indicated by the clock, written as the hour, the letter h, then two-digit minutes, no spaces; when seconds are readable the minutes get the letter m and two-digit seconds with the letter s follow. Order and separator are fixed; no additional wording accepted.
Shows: 12h08m30s
